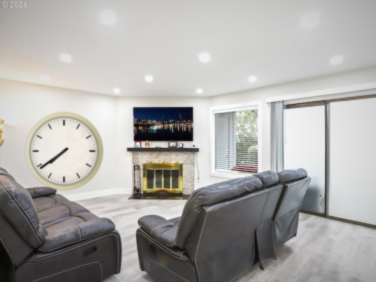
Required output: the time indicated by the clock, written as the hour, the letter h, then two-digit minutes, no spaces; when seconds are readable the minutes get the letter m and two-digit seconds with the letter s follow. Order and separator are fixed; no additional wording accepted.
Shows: 7h39
